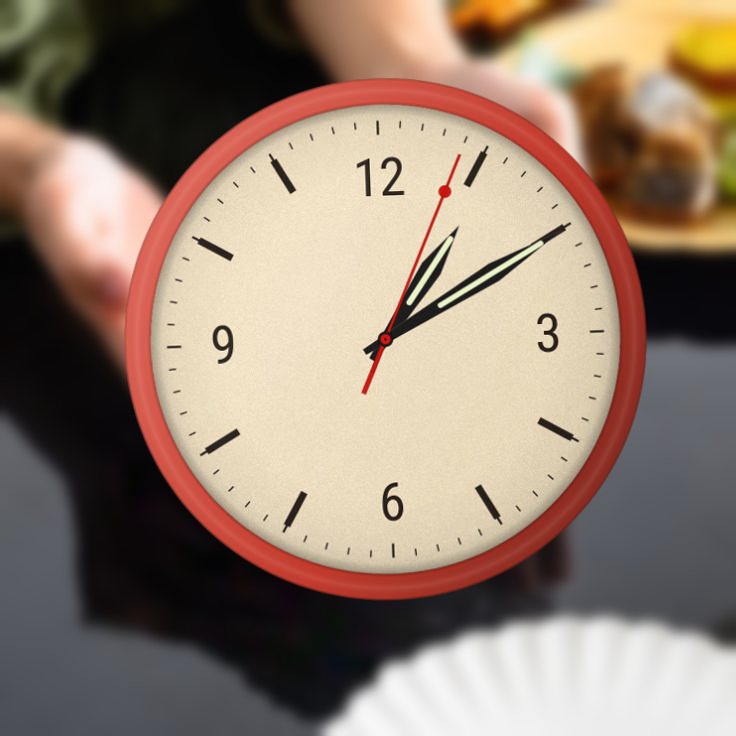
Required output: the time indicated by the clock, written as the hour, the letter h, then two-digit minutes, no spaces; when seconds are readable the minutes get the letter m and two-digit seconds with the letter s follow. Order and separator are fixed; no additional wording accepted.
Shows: 1h10m04s
